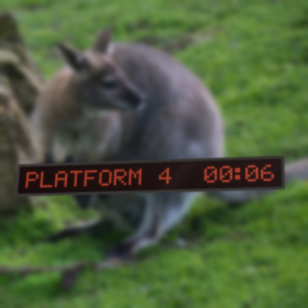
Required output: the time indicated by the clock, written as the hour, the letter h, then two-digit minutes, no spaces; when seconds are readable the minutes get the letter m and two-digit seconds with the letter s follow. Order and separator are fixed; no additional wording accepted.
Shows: 0h06
